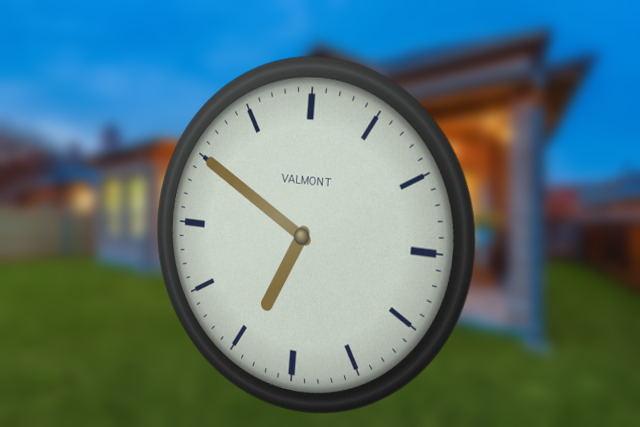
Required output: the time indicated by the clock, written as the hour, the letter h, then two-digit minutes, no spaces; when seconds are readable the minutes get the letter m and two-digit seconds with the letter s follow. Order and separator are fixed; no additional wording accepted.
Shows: 6h50
